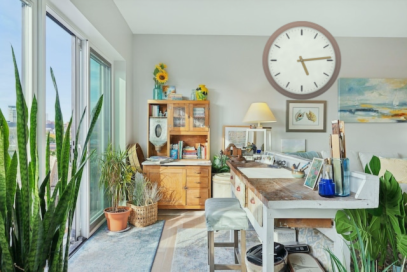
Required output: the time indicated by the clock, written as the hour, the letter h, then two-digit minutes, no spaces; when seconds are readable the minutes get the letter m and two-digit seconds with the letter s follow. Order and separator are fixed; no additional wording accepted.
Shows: 5h14
